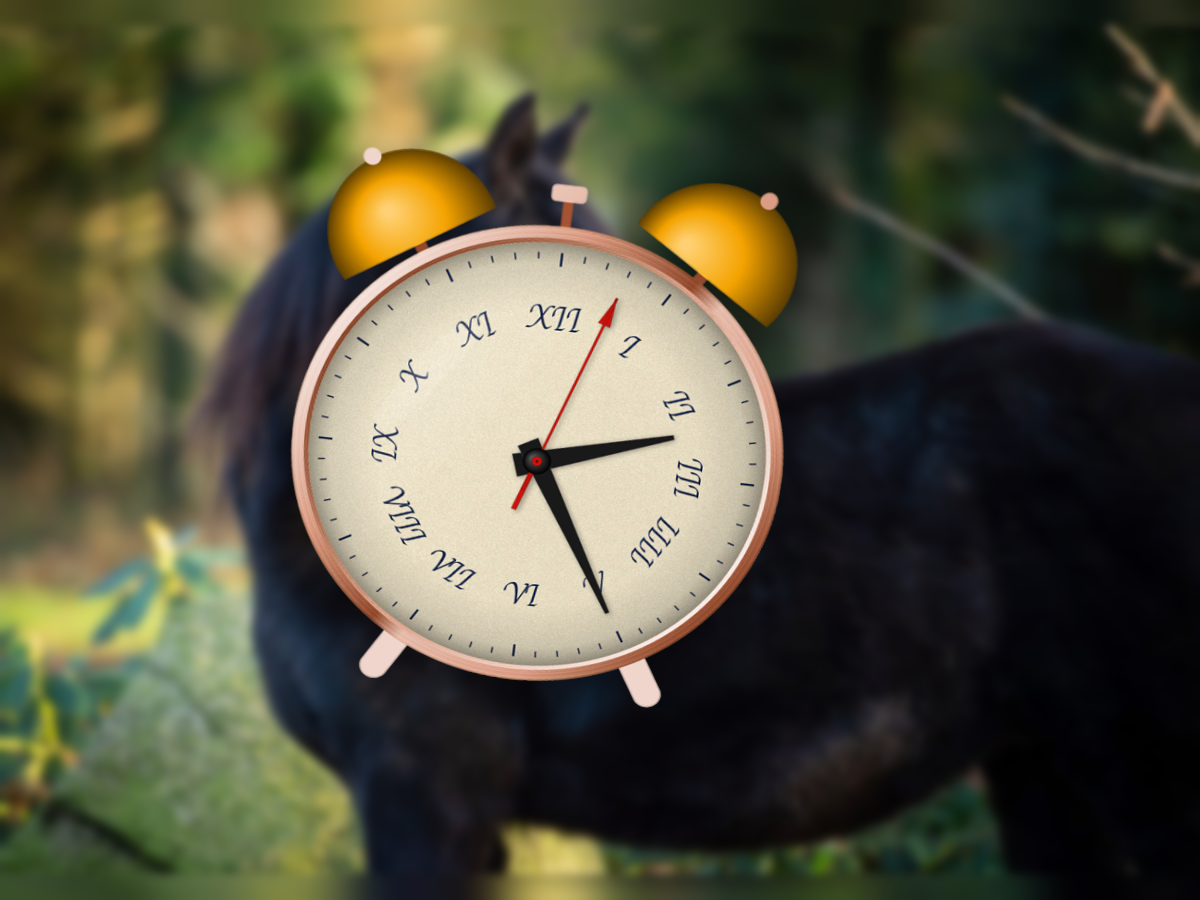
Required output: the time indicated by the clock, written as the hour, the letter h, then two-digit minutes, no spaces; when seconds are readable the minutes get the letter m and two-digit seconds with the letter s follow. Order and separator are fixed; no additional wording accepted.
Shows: 2h25m03s
